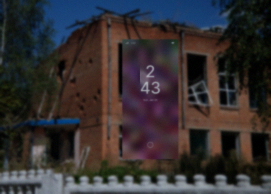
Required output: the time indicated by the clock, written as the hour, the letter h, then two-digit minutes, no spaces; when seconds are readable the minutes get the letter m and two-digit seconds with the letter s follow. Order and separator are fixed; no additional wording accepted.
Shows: 2h43
